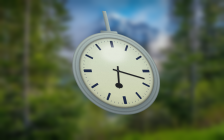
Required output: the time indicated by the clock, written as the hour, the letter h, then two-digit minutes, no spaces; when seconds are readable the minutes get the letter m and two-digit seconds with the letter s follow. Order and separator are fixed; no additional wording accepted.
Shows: 6h18
